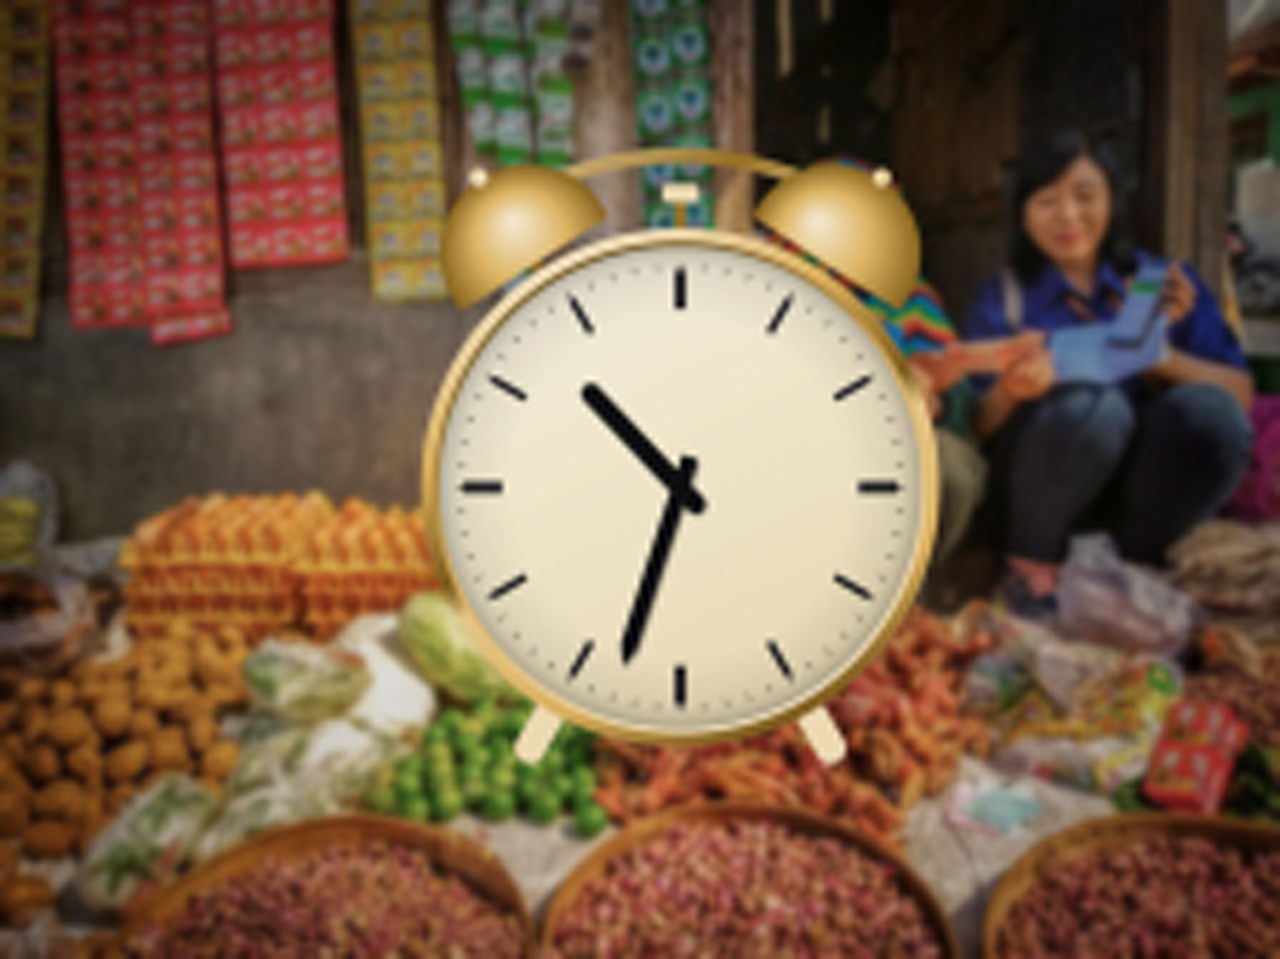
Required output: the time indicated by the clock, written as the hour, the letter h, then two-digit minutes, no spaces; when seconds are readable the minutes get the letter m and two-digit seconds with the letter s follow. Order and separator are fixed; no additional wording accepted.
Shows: 10h33
